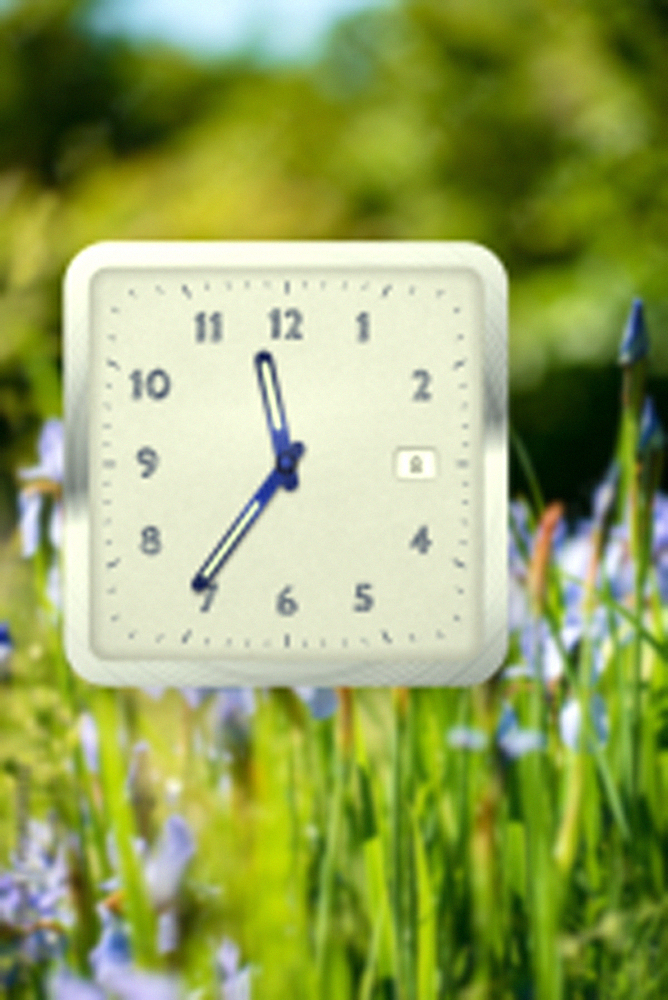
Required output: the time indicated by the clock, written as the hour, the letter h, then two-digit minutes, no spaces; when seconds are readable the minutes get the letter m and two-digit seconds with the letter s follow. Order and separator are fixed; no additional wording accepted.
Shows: 11h36
